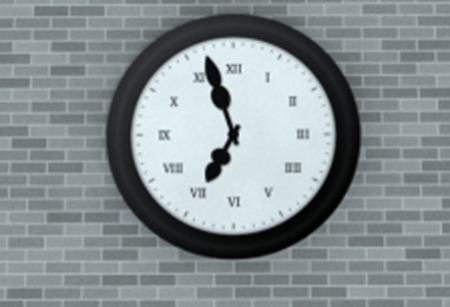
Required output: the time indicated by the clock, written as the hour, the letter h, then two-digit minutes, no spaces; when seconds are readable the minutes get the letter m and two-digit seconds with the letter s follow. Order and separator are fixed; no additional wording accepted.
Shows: 6h57
